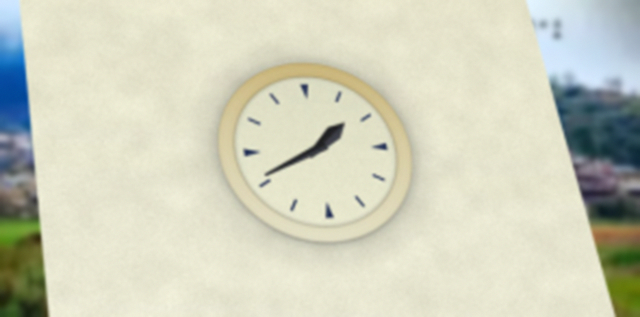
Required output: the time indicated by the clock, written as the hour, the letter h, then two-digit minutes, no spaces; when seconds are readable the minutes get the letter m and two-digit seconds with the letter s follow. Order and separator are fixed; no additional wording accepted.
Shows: 1h41
